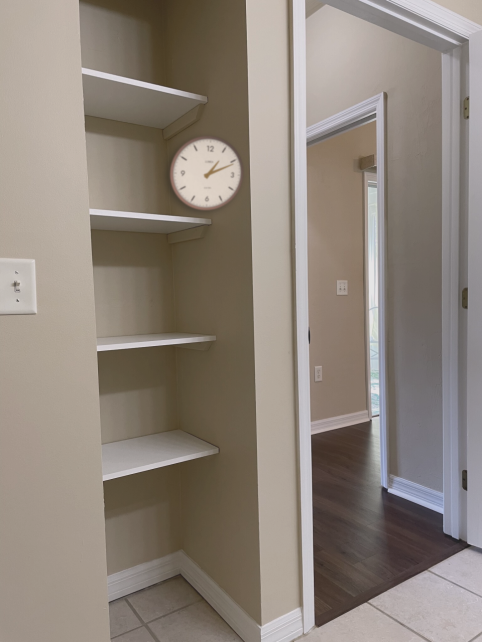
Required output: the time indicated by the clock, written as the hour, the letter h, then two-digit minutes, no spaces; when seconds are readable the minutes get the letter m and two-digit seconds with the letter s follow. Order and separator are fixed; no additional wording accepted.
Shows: 1h11
